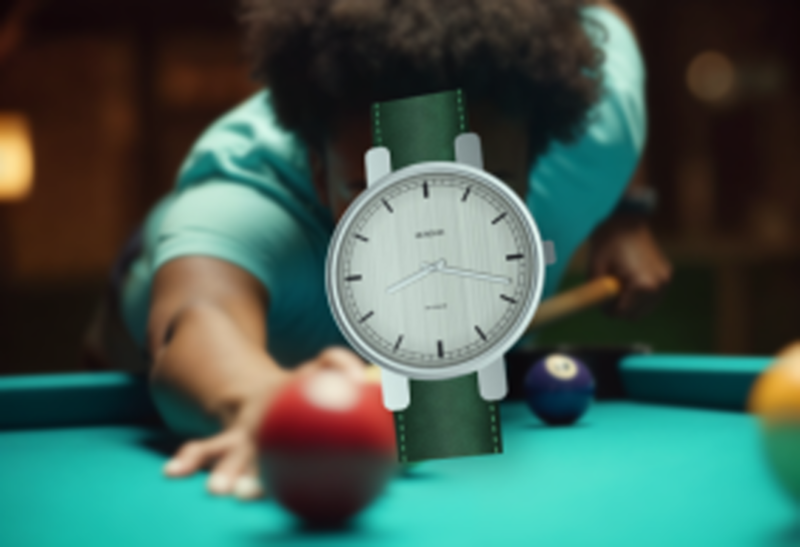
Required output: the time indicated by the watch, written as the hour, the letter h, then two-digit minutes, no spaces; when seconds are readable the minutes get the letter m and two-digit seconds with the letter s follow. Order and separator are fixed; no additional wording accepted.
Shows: 8h18
